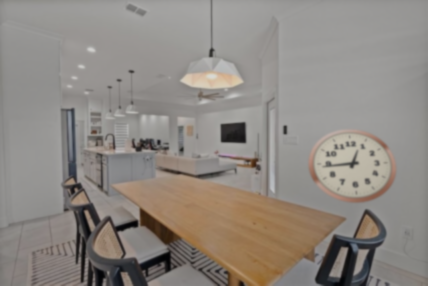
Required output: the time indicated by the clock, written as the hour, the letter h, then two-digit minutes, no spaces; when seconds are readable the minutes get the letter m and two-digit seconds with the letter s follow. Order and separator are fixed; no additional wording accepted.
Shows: 12h44
